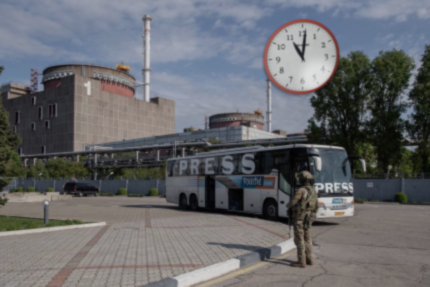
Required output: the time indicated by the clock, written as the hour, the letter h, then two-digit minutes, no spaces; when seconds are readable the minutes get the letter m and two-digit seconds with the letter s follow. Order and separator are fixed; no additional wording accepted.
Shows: 11h01
